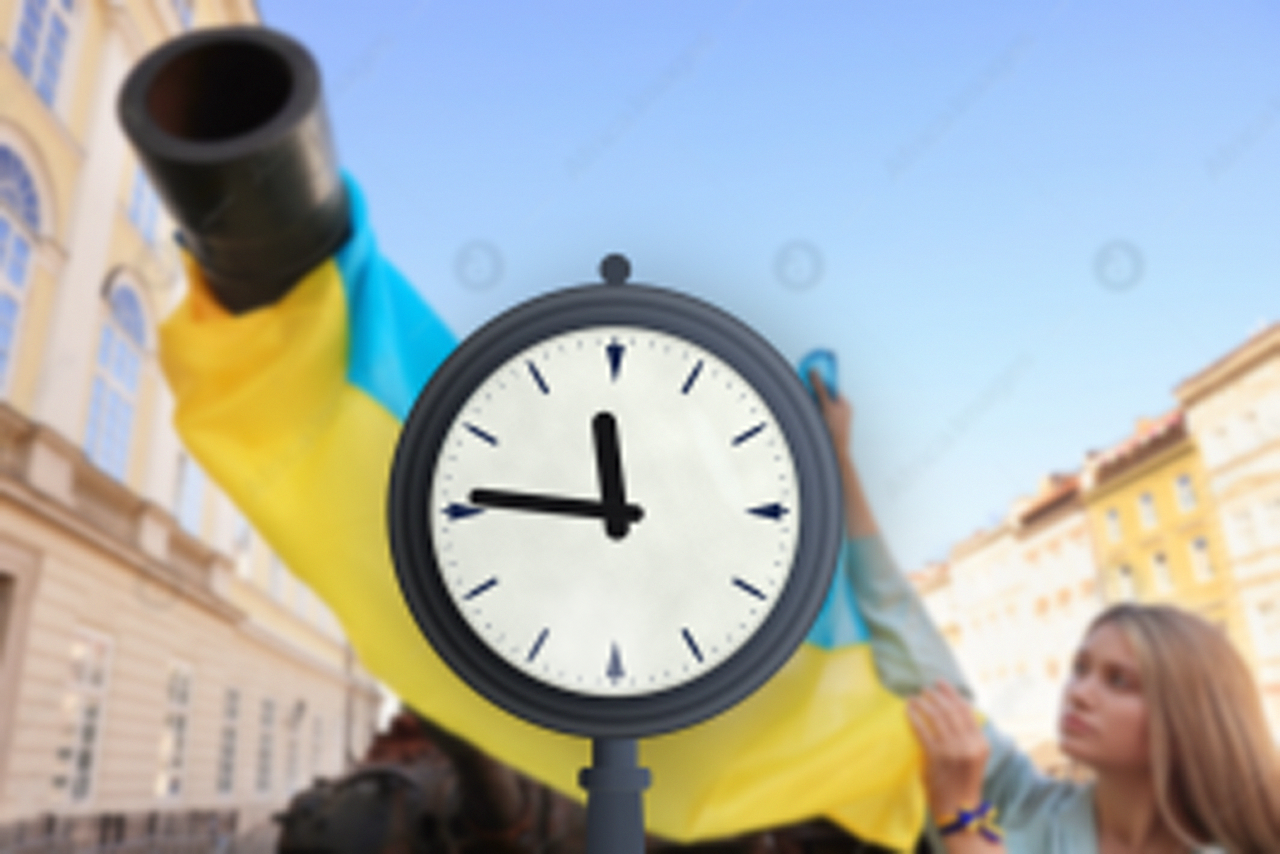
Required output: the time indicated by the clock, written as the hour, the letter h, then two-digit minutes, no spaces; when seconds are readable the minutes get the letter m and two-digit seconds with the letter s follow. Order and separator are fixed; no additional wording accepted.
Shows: 11h46
